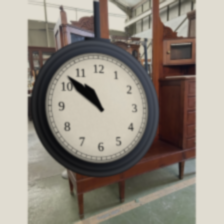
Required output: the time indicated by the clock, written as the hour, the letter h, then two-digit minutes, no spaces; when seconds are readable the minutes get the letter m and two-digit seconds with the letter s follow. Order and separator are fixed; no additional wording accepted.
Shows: 10h52
